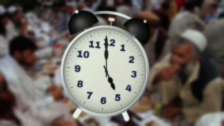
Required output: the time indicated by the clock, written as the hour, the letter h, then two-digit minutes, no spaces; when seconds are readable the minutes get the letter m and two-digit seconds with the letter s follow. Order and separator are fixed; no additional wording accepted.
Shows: 4h59
